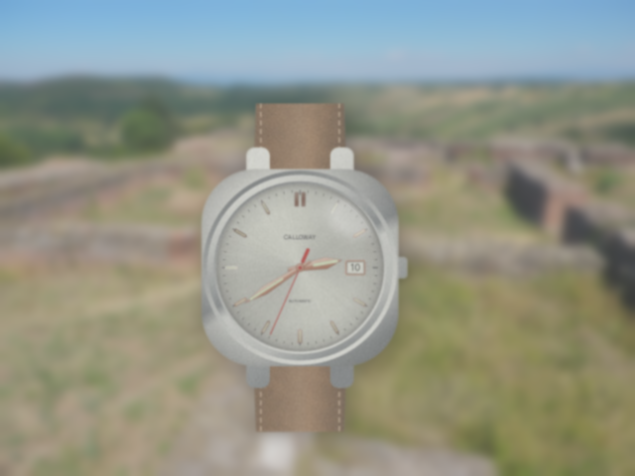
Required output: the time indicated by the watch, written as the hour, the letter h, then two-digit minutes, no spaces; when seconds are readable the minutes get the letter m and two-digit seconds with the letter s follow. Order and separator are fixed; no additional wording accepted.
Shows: 2h39m34s
